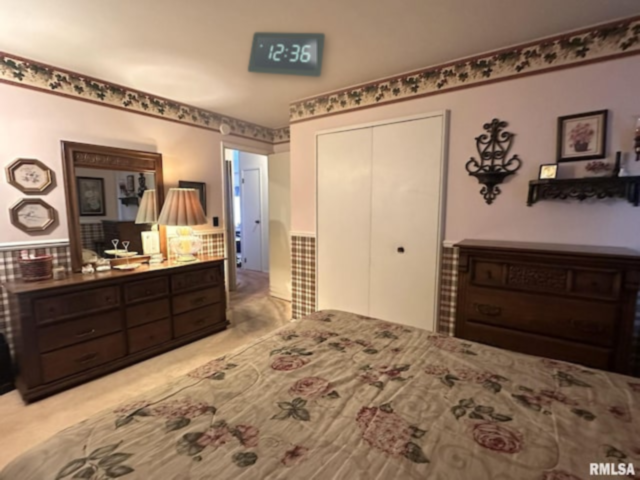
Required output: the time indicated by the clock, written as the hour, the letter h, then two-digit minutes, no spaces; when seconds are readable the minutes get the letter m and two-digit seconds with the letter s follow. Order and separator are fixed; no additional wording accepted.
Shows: 12h36
